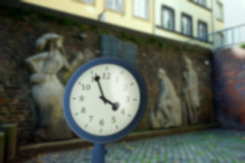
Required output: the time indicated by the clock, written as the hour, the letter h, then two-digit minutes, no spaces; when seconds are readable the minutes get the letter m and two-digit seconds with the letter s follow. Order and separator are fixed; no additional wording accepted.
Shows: 3h56
